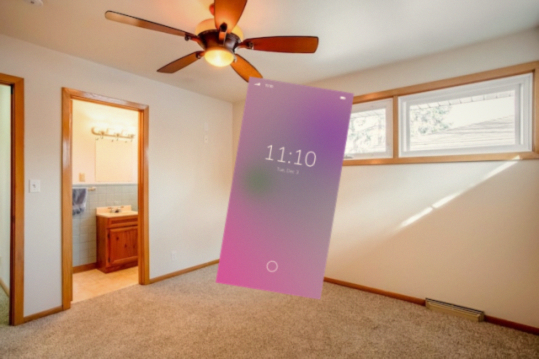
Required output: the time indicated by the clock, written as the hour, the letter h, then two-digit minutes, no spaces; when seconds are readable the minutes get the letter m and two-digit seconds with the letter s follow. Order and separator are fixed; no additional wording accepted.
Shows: 11h10
